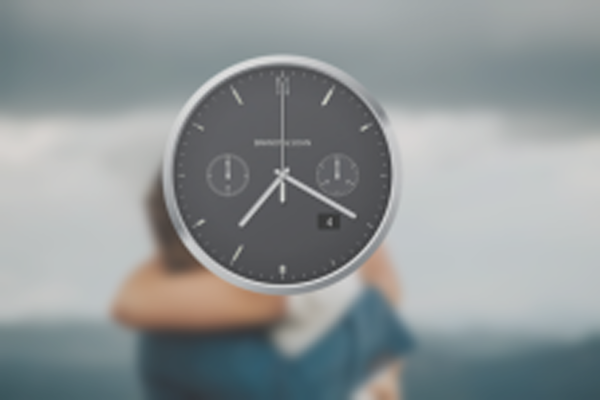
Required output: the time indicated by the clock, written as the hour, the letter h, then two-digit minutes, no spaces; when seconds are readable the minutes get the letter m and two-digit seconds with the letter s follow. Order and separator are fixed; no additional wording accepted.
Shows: 7h20
